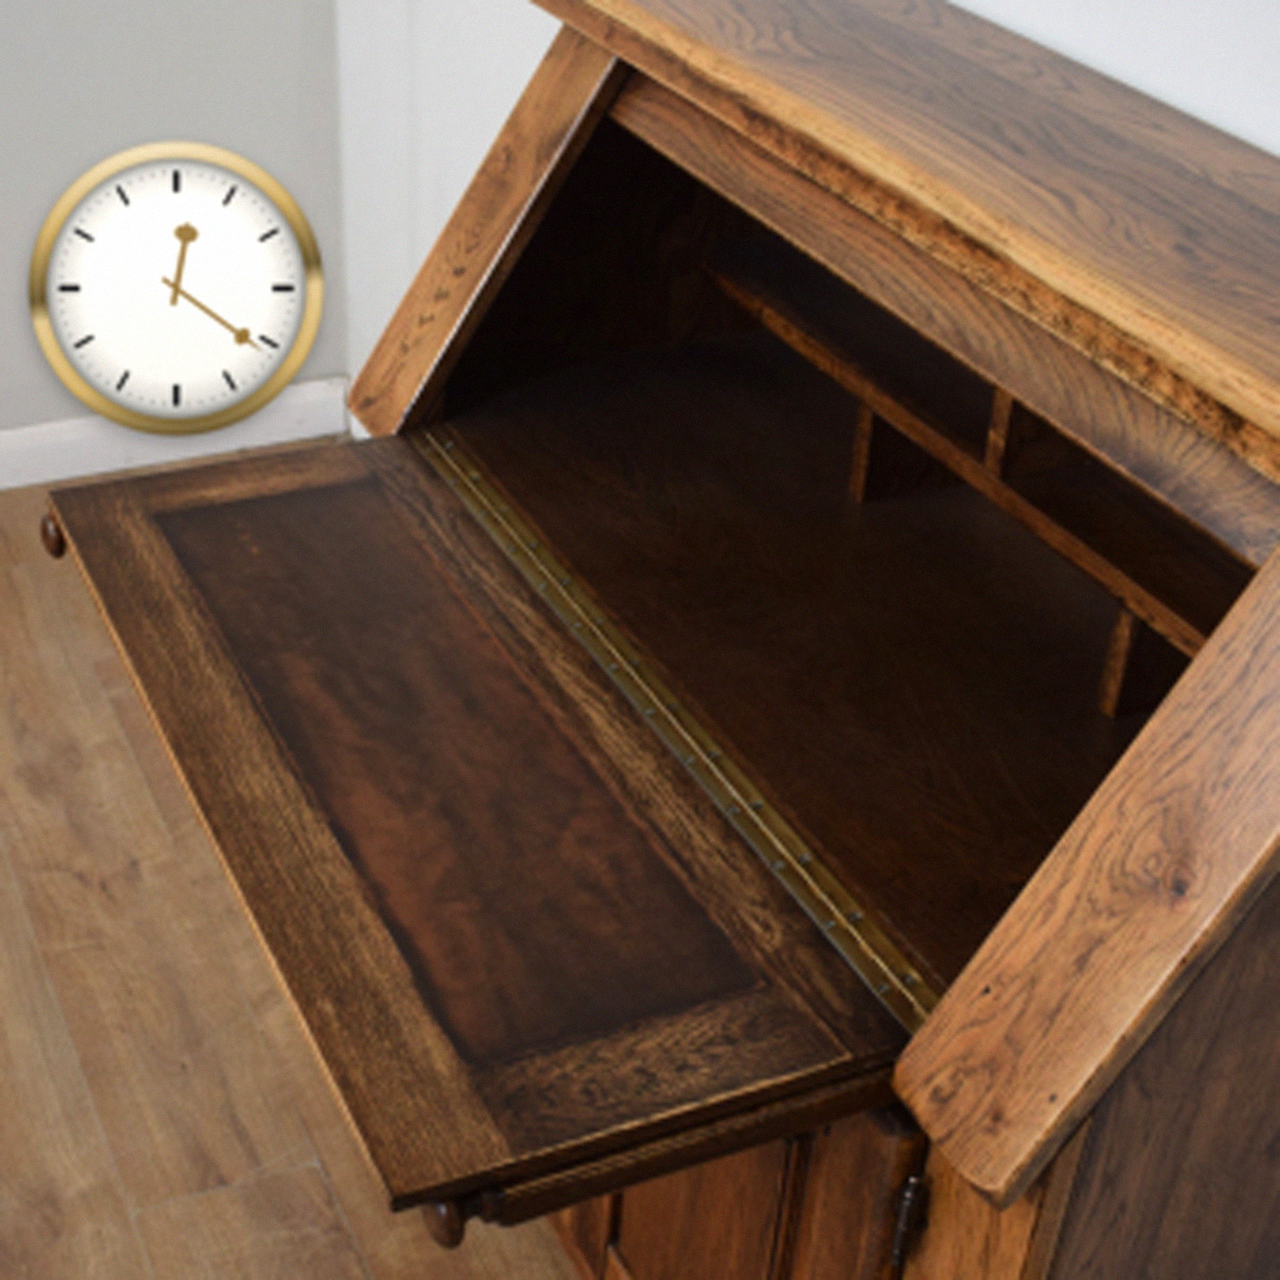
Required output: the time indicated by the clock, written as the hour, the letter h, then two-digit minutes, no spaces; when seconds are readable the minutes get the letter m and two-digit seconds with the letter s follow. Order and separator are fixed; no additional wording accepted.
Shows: 12h21
